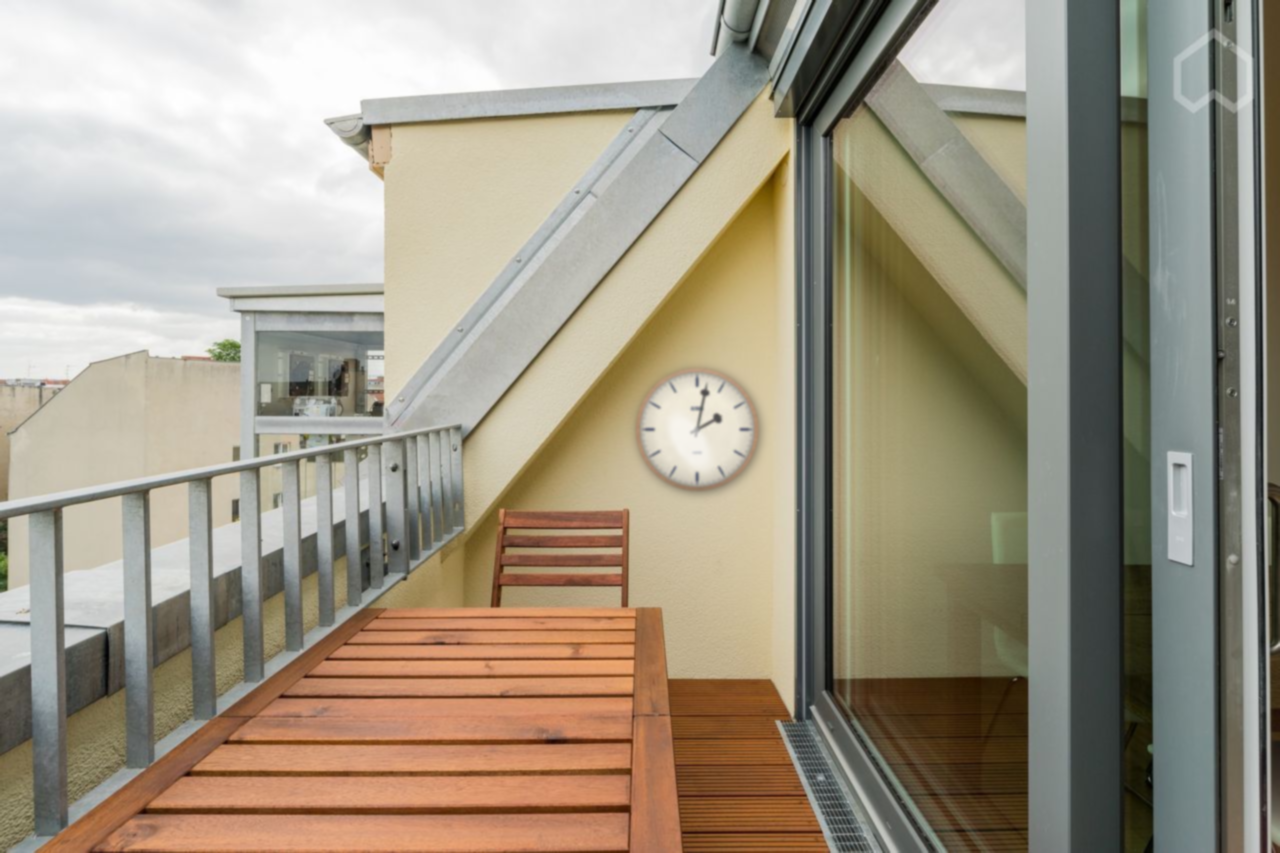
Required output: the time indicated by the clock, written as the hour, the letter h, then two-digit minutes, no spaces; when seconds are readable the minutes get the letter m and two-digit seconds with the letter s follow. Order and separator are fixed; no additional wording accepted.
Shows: 2h02
